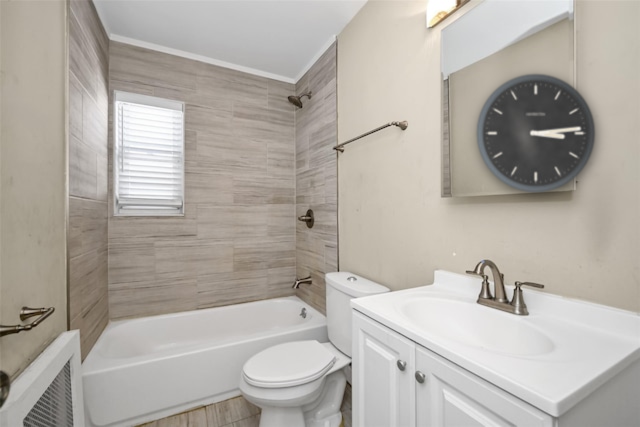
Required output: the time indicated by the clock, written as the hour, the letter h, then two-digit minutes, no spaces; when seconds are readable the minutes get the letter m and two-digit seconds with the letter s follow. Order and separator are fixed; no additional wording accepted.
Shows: 3h14
